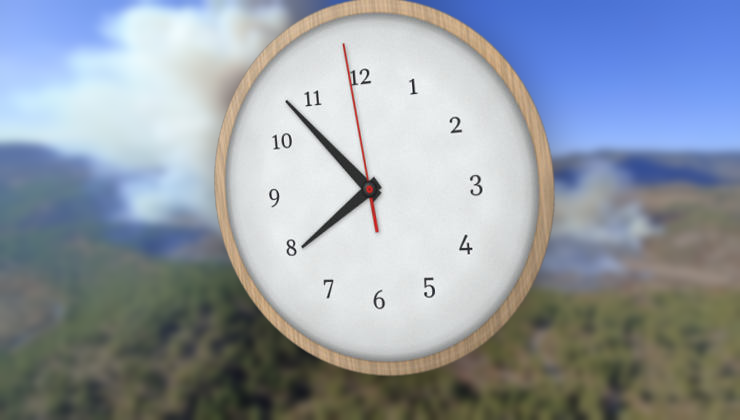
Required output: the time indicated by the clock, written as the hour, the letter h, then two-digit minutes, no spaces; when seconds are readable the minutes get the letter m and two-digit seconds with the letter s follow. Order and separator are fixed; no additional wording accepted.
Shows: 7h52m59s
